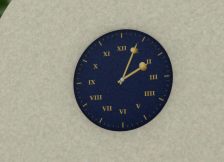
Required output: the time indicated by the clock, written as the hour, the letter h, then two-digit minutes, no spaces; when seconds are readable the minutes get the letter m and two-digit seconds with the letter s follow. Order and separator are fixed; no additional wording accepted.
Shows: 2h04
